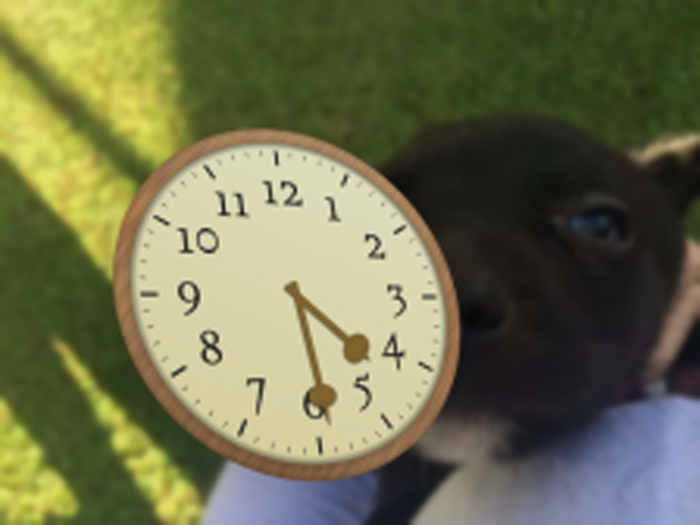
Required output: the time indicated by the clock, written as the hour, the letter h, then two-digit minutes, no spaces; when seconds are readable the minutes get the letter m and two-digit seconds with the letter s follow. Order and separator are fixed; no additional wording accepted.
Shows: 4h29
